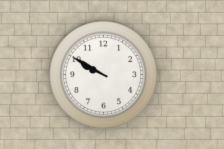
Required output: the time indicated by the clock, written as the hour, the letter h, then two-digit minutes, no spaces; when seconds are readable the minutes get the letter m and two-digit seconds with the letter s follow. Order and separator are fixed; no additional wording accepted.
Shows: 9h50
